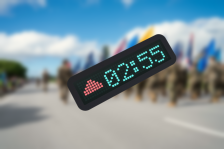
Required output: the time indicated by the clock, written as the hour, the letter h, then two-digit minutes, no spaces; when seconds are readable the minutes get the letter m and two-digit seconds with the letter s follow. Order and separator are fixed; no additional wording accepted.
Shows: 2h55
